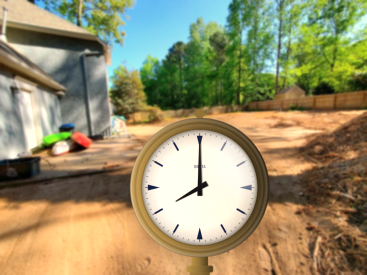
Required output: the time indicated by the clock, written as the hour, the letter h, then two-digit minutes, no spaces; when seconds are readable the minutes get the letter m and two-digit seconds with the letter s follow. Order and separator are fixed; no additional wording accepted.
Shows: 8h00
